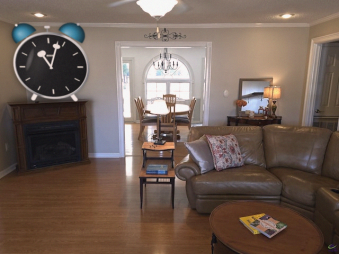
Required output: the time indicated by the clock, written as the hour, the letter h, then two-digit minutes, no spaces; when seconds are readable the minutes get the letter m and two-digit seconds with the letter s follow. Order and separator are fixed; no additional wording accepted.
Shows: 11h03
